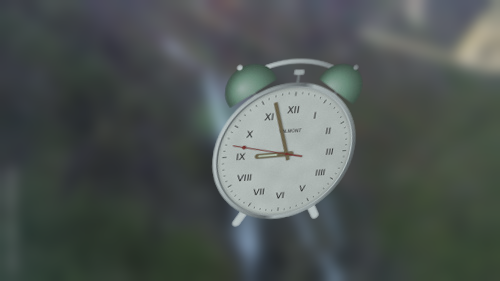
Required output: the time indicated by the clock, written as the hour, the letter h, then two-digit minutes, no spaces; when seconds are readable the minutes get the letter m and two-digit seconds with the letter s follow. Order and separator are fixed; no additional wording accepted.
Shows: 8h56m47s
